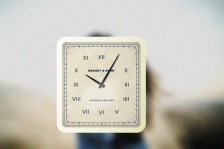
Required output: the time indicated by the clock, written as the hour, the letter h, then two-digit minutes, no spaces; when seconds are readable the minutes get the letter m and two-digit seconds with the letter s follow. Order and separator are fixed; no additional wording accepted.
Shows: 10h05
